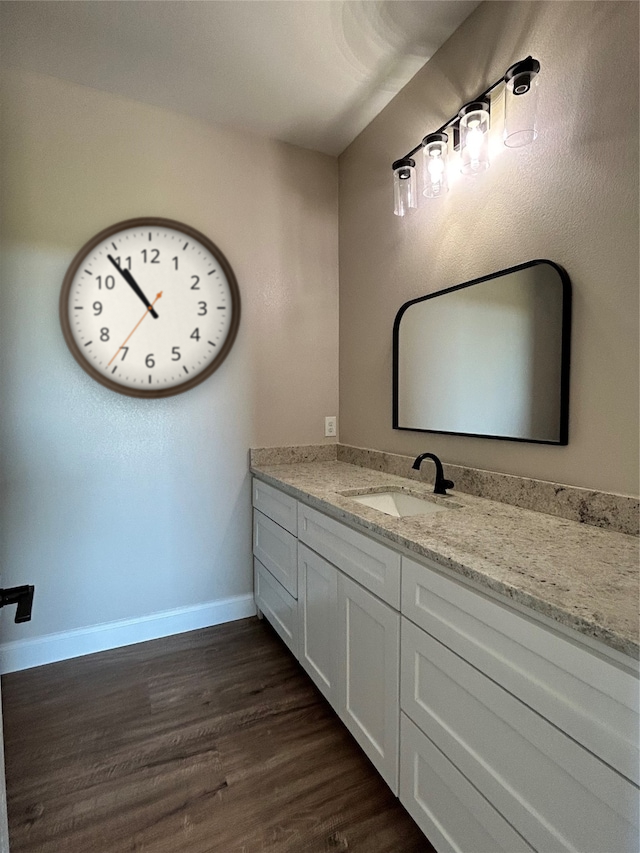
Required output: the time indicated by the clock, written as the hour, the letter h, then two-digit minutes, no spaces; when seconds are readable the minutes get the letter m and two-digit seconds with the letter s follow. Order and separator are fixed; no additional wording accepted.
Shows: 10h53m36s
